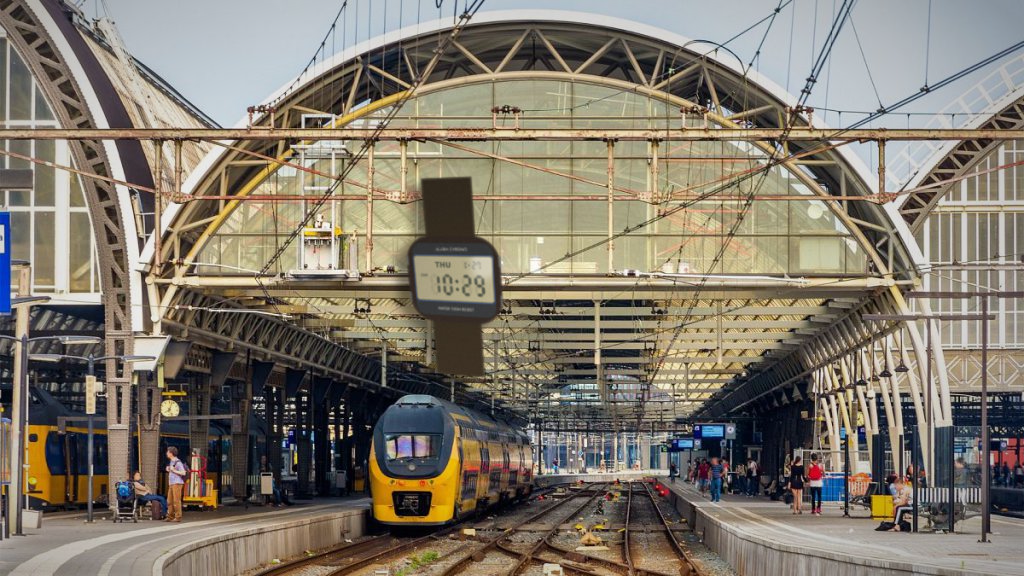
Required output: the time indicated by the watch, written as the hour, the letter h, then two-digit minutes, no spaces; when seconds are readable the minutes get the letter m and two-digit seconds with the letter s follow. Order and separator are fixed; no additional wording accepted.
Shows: 10h29
